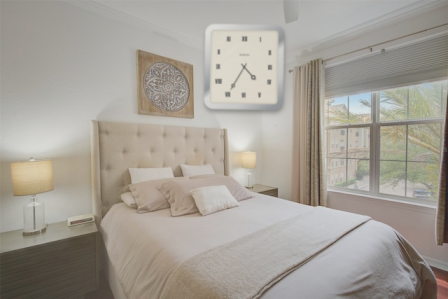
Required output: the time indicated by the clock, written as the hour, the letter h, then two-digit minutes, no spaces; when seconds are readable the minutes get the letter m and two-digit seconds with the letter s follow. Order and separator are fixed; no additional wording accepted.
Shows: 4h35
